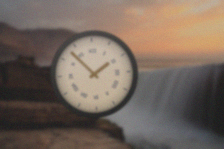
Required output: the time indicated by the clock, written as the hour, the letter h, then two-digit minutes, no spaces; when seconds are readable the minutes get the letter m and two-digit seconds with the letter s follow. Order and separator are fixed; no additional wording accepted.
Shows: 1h53
